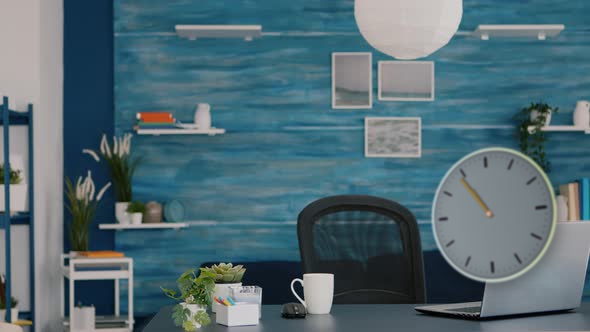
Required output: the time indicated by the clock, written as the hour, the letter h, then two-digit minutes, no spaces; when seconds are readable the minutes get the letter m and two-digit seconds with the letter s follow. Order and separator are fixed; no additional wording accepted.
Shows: 10h54
